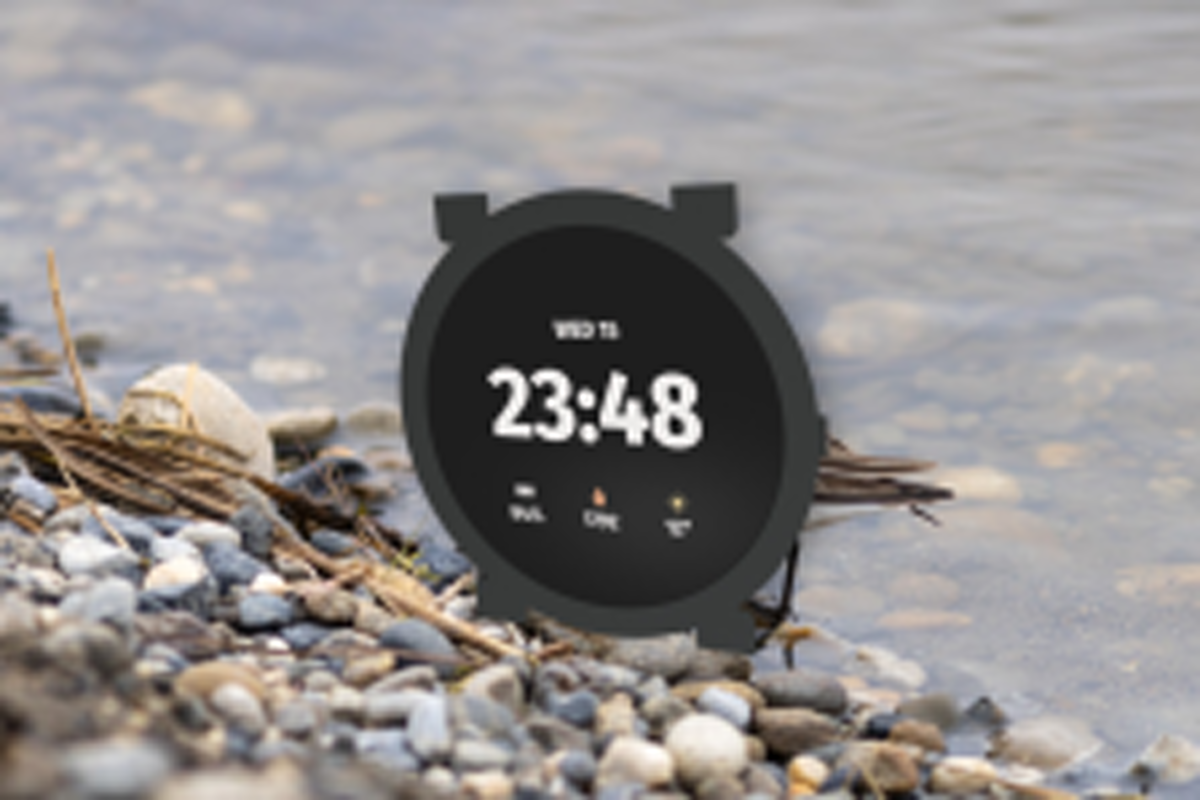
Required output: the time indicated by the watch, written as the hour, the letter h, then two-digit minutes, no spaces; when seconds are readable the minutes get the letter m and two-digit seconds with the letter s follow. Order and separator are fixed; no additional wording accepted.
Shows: 23h48
